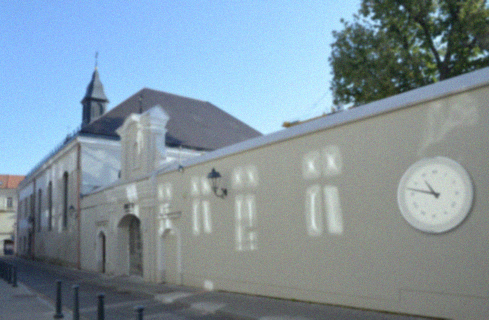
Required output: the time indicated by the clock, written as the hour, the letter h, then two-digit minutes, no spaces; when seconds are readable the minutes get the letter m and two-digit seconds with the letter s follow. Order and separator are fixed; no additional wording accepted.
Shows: 10h47
